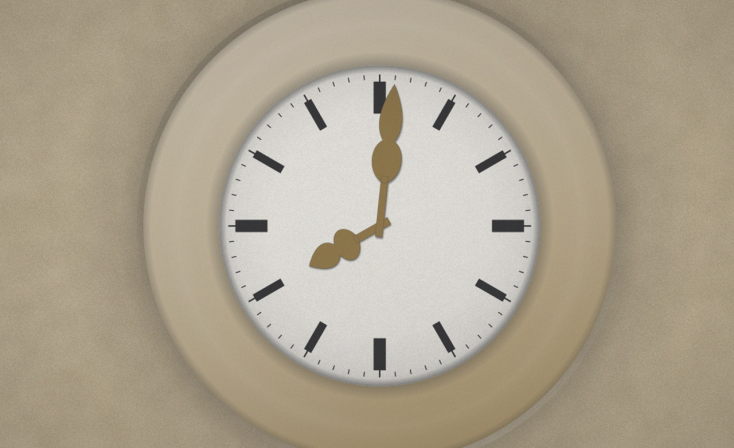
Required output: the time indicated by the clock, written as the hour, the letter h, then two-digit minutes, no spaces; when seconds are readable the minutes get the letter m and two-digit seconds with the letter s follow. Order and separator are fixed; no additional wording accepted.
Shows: 8h01
